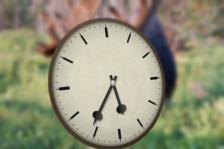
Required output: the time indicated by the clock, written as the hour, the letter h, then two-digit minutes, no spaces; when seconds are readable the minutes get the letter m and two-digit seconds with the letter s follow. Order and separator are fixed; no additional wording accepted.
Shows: 5h36
